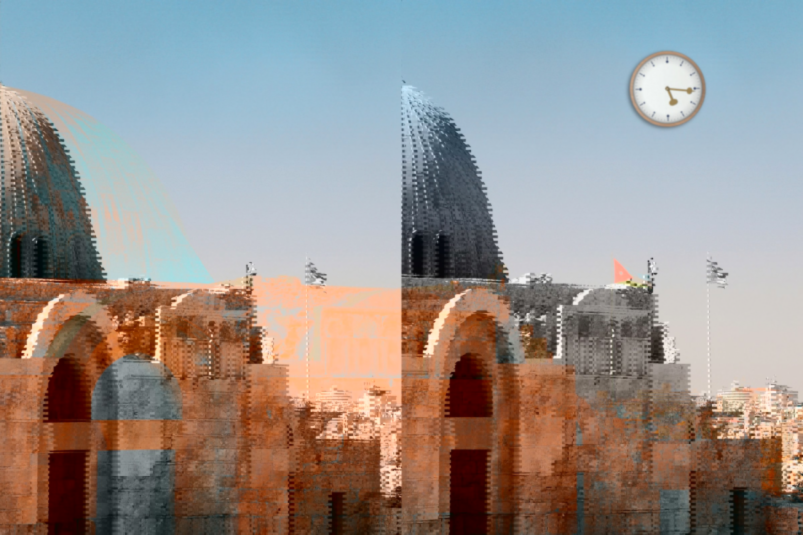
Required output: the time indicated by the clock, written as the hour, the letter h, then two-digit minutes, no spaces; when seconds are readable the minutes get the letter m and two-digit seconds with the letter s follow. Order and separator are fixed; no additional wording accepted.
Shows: 5h16
